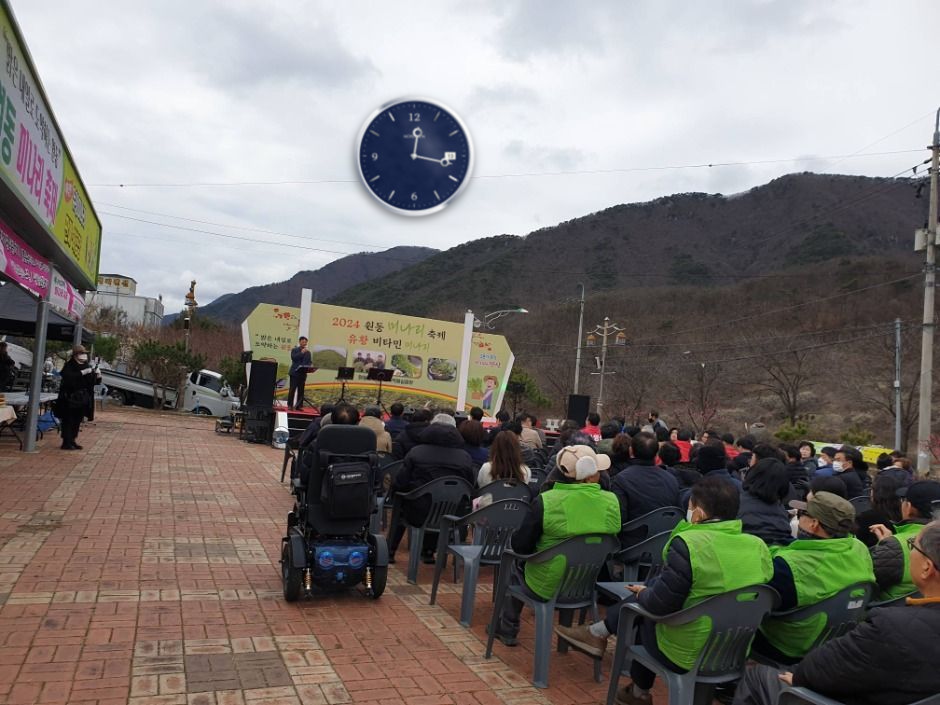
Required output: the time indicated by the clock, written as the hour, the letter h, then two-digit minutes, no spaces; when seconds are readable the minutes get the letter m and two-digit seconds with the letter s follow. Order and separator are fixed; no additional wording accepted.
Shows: 12h17
